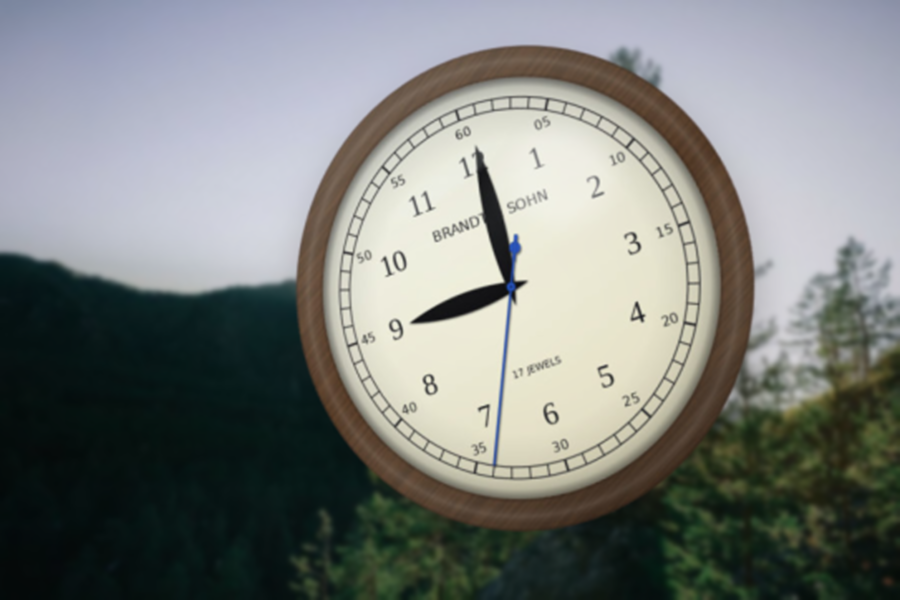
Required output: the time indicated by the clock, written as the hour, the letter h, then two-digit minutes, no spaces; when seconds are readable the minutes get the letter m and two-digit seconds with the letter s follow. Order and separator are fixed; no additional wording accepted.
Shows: 9h00m34s
